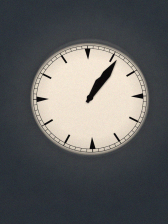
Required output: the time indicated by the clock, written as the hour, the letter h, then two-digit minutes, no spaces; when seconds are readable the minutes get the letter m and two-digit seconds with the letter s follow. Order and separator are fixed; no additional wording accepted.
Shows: 1h06
